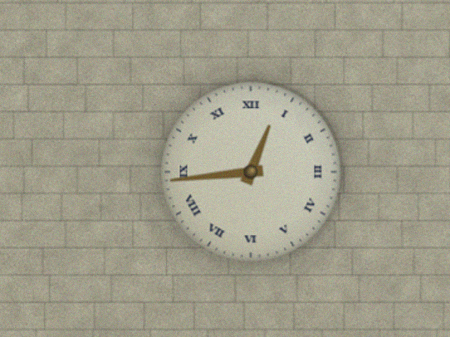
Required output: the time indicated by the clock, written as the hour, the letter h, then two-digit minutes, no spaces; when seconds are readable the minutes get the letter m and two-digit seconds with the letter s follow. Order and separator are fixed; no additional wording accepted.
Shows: 12h44
